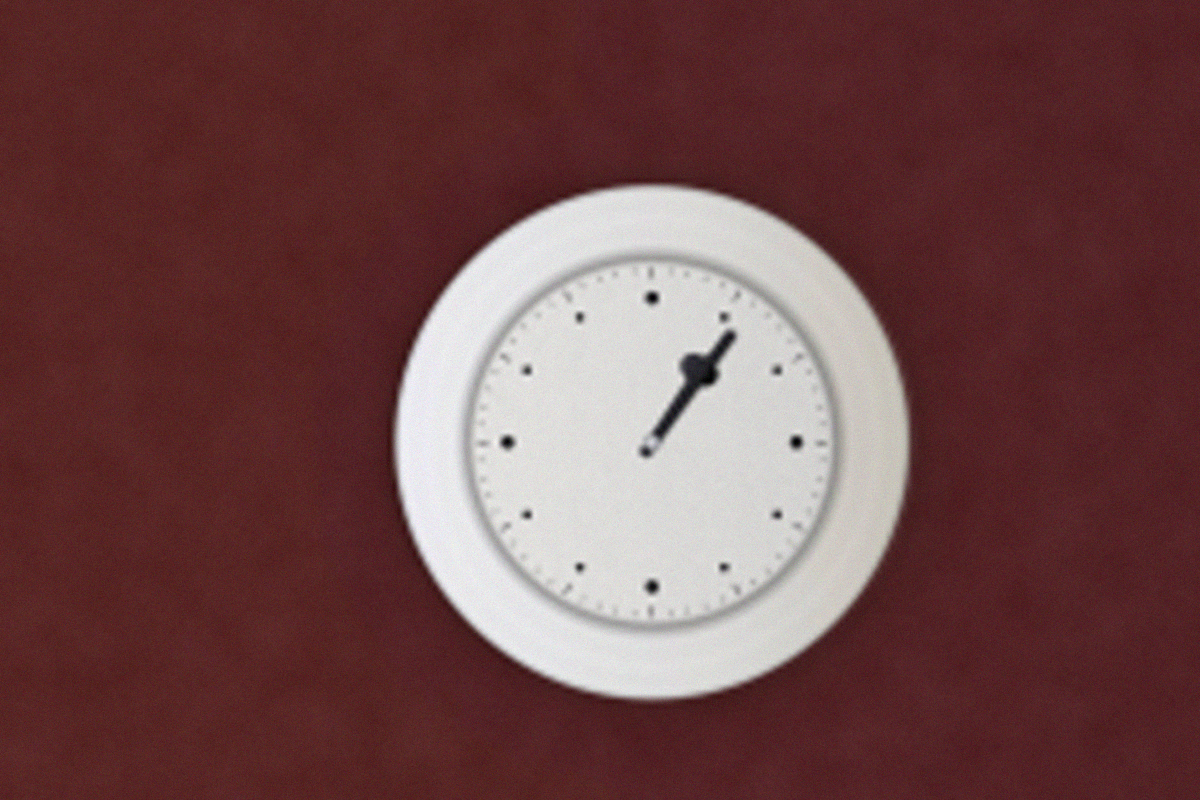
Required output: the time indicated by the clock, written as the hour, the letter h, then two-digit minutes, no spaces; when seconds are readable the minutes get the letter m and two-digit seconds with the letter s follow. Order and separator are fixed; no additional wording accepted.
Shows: 1h06
